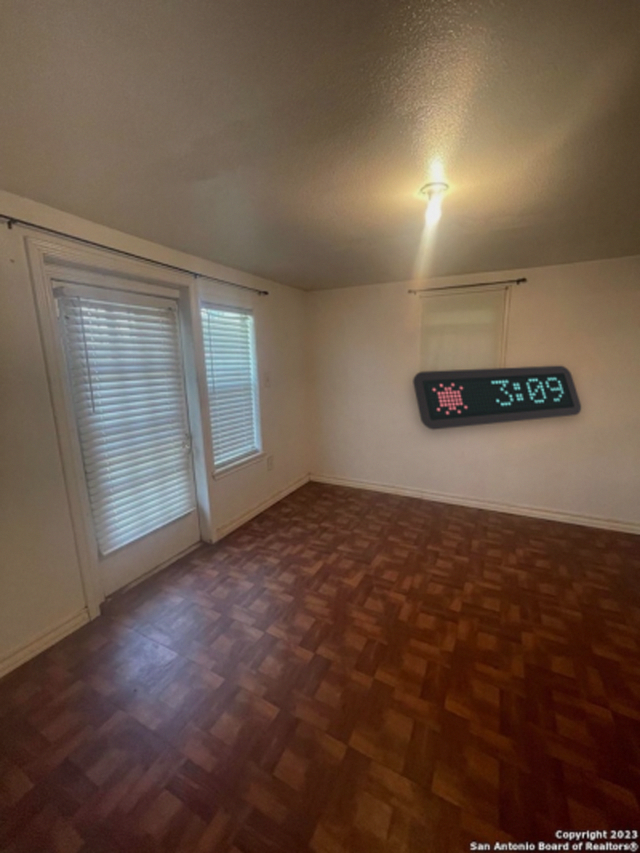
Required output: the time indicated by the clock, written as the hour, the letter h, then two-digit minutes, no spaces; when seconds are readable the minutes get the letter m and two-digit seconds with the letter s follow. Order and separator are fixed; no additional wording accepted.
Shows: 3h09
